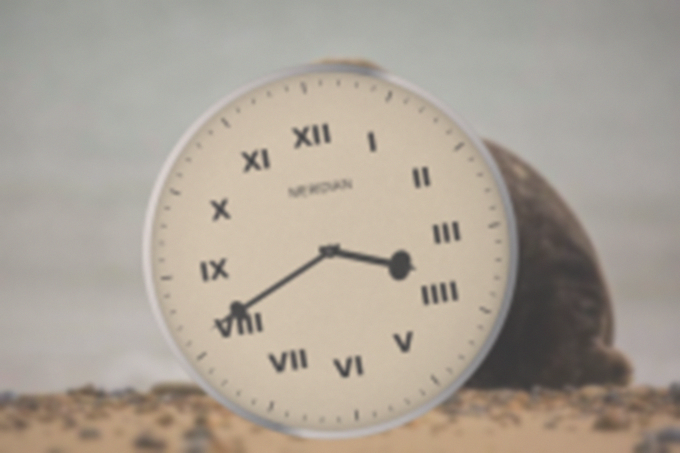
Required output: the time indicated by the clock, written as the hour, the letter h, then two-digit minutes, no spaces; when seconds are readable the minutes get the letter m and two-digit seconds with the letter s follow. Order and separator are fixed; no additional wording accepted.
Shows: 3h41
